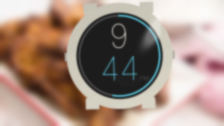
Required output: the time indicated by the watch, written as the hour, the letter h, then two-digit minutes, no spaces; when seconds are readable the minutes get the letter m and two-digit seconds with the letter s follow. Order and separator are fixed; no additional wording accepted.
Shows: 9h44
